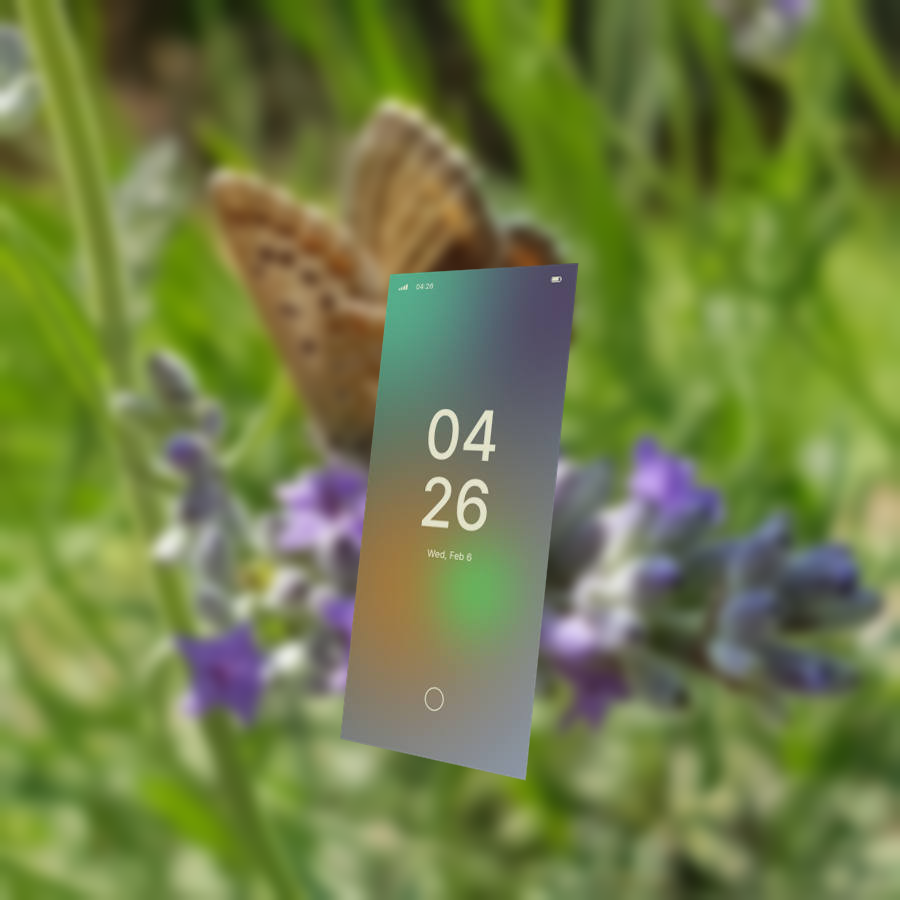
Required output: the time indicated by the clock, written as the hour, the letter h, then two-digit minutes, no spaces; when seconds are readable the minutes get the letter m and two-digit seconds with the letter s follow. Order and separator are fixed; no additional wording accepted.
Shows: 4h26
